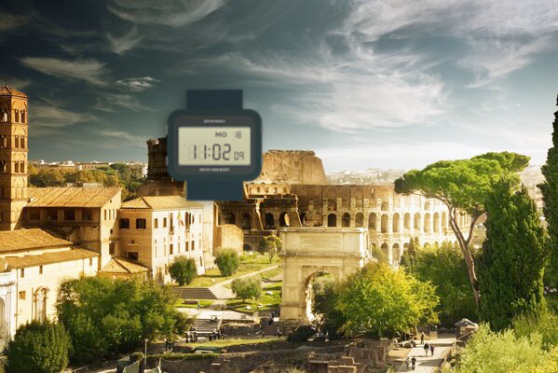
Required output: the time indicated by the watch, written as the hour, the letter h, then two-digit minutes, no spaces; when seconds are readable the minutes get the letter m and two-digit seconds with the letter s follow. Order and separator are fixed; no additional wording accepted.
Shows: 11h02
